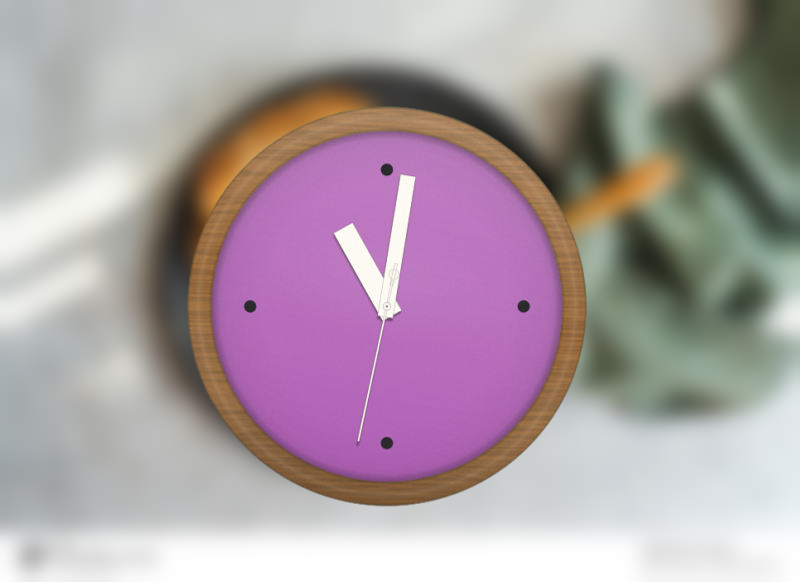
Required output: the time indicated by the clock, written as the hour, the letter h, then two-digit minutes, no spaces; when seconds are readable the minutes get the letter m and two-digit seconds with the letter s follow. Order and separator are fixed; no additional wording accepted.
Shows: 11h01m32s
